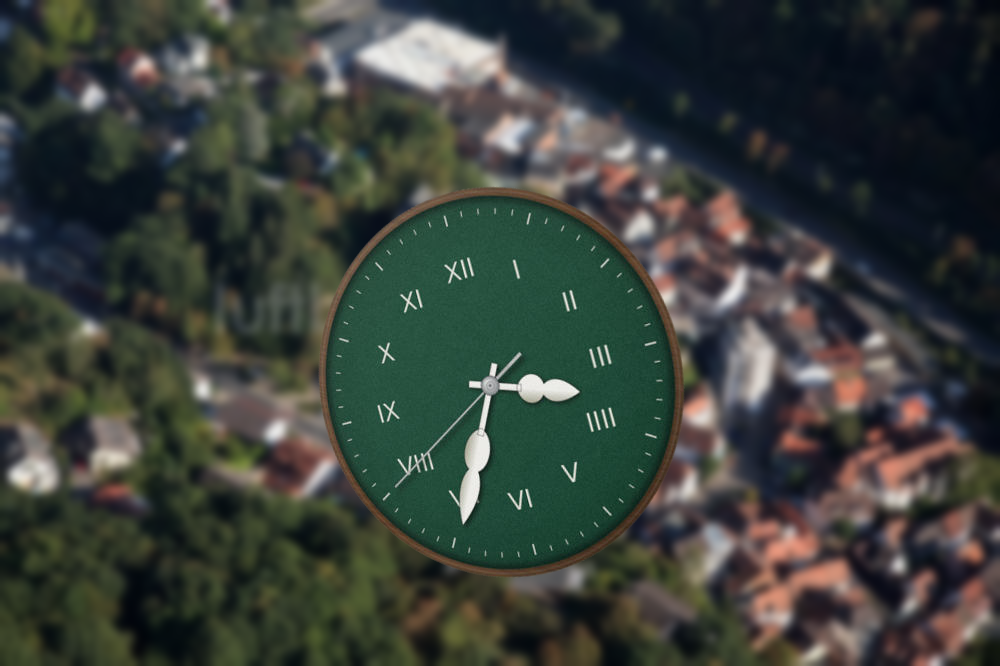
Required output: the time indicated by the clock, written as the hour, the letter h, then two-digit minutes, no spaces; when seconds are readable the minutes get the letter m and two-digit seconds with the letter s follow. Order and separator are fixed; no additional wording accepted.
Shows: 3h34m40s
